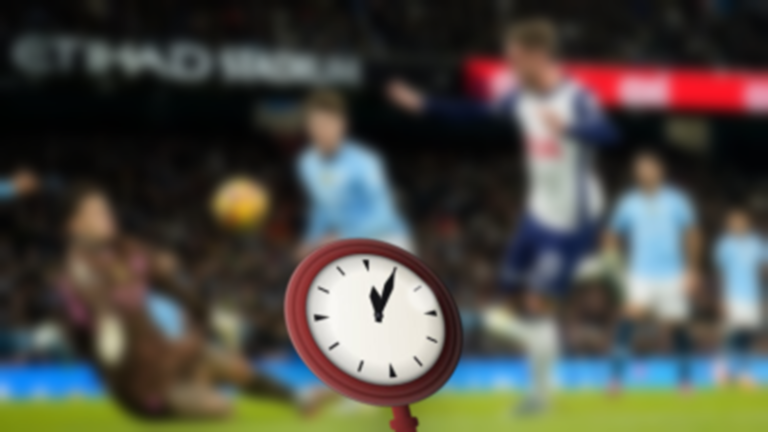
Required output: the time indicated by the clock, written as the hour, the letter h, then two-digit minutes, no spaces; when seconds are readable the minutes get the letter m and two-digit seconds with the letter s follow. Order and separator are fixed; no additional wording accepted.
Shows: 12h05
